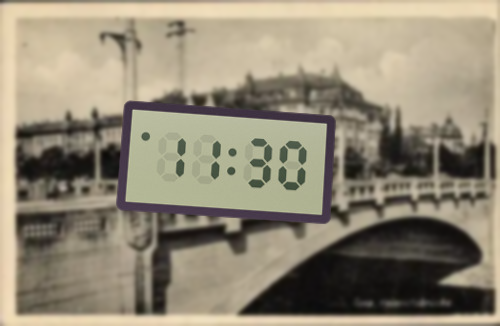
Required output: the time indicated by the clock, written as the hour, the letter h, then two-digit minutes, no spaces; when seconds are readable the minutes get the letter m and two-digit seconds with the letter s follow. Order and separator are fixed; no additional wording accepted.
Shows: 11h30
